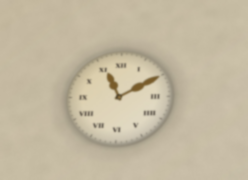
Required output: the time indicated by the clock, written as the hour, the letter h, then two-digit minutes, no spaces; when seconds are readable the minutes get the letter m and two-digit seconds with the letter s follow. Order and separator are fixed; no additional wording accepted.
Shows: 11h10
